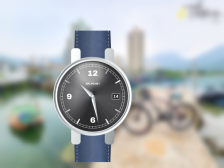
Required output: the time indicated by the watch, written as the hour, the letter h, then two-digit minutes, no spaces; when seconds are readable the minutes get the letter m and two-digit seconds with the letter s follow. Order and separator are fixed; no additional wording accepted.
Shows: 10h28
